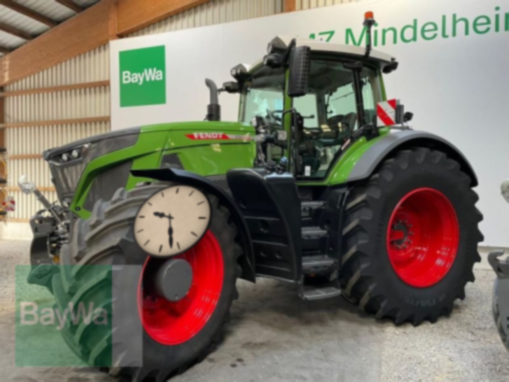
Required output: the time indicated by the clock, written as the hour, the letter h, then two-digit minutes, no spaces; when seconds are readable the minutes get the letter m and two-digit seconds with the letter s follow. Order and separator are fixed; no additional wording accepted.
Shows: 9h27
